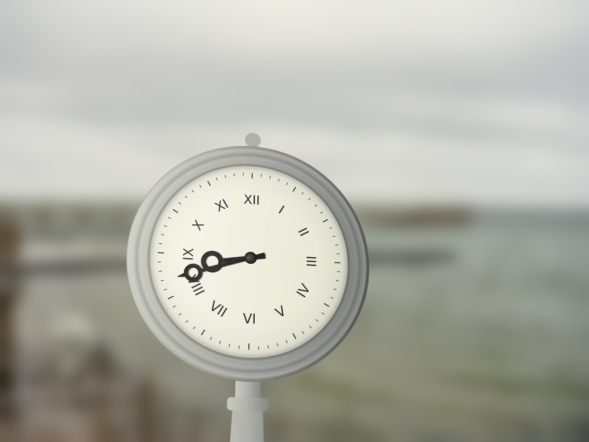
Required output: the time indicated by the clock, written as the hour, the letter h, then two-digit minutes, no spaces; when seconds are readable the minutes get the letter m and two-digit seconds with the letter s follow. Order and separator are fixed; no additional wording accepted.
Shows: 8h42
